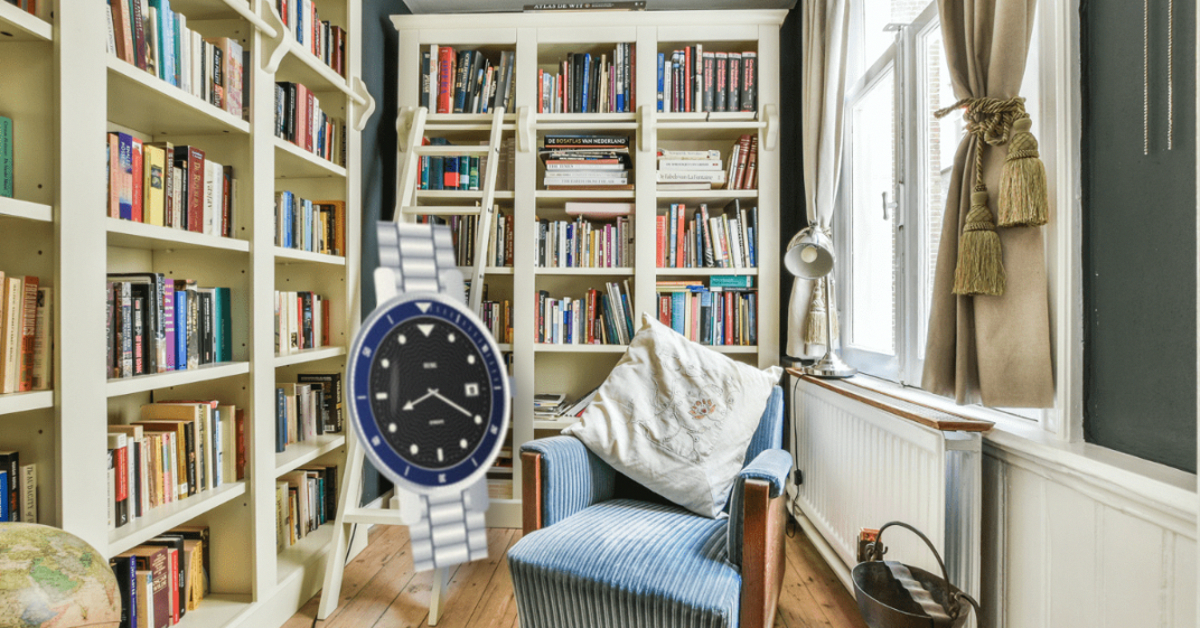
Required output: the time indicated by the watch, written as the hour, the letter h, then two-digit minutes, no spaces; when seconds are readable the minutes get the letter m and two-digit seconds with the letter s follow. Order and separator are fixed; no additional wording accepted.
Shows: 8h20
